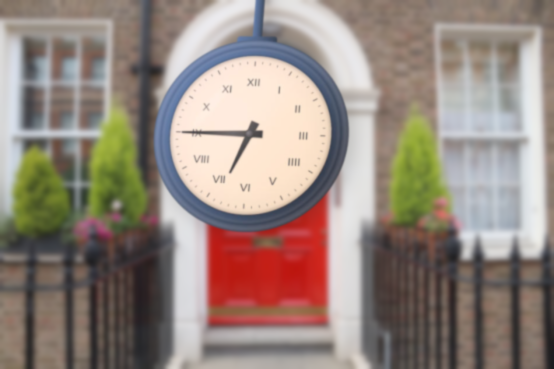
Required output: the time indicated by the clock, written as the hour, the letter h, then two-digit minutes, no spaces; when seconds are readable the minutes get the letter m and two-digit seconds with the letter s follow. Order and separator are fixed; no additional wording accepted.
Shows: 6h45
